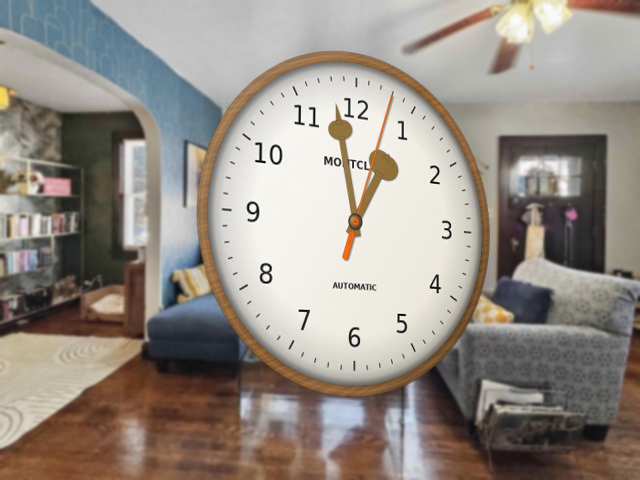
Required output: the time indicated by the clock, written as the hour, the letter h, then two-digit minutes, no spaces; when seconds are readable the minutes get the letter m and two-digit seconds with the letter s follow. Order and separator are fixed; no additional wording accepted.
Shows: 12h58m03s
